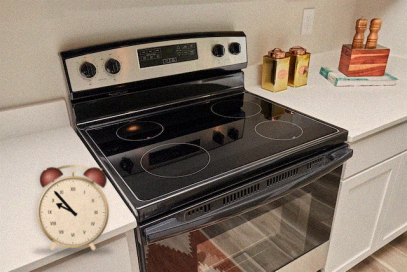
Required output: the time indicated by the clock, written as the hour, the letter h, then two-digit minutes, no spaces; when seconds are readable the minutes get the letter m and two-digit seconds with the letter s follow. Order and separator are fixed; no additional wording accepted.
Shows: 9h53
